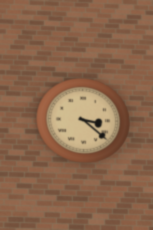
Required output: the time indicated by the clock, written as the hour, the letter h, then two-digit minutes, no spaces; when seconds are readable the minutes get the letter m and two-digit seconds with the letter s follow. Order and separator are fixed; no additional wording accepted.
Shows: 3h22
